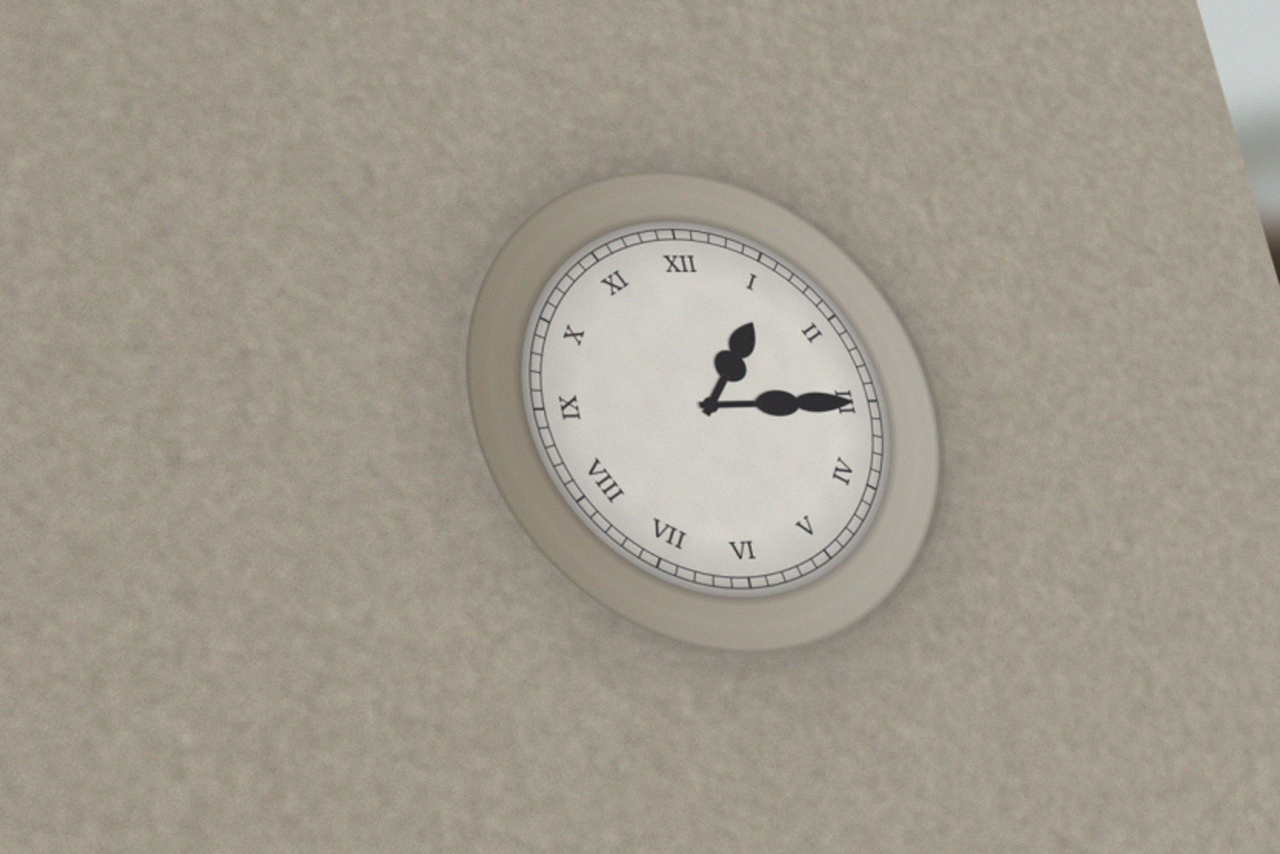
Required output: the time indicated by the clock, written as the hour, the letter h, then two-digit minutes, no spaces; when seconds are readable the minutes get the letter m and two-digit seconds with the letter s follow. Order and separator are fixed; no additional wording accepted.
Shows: 1h15
